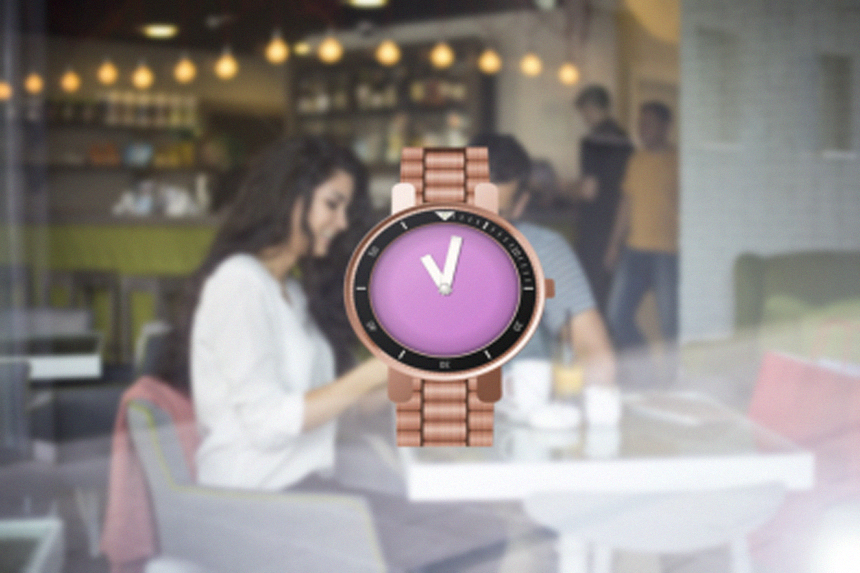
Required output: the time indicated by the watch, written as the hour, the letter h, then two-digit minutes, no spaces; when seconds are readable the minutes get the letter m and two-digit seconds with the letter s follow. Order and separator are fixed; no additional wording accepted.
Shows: 11h02
